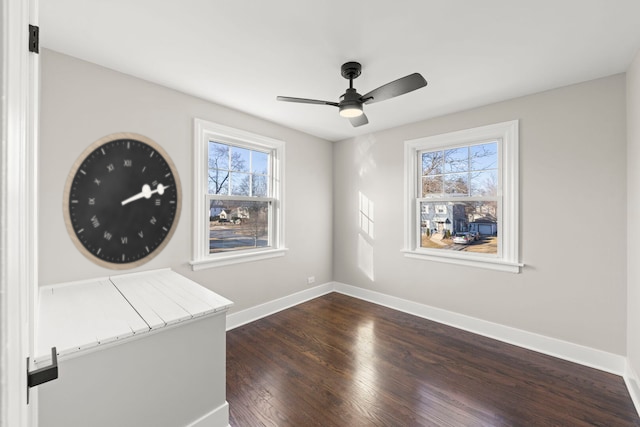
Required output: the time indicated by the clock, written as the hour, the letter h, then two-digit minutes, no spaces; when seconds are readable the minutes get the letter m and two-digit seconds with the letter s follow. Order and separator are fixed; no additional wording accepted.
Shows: 2h12
